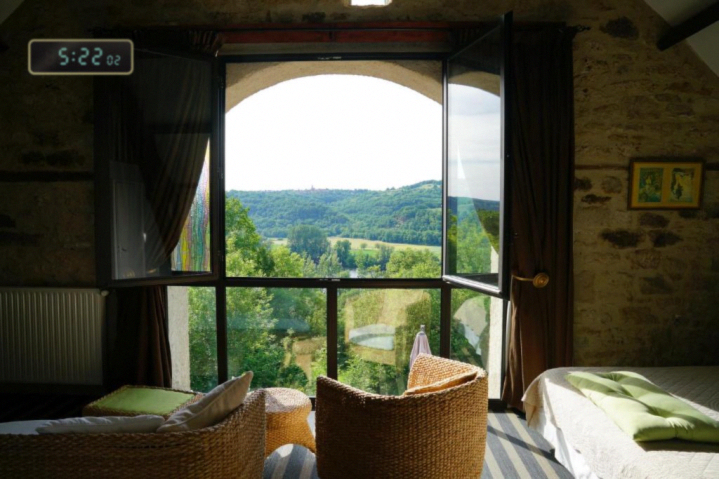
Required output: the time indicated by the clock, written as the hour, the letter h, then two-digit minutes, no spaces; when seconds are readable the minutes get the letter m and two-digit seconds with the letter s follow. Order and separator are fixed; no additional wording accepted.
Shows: 5h22
